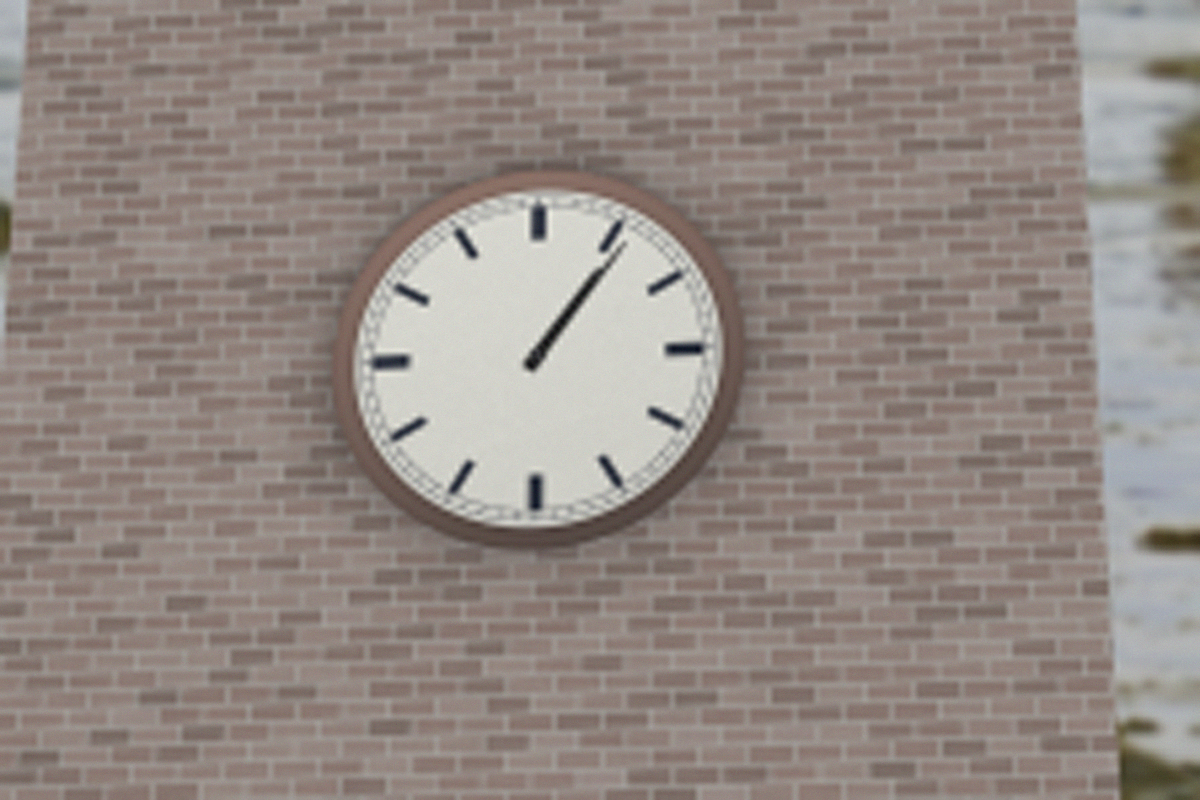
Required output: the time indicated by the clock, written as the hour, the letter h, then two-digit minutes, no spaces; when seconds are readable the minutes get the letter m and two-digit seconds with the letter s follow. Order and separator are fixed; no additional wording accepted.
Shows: 1h06
